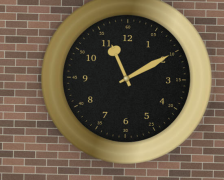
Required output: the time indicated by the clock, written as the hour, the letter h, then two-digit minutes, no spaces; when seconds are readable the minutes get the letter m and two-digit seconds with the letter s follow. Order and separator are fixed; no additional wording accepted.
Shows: 11h10
